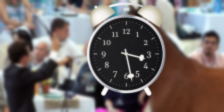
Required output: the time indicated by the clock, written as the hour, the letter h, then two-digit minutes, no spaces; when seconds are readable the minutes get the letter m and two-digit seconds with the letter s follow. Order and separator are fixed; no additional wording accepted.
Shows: 3h28
